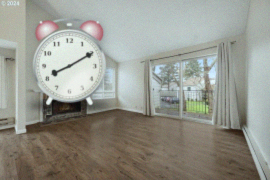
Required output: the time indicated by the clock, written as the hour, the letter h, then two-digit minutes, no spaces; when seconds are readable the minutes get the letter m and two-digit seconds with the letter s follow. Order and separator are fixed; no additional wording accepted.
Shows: 8h10
